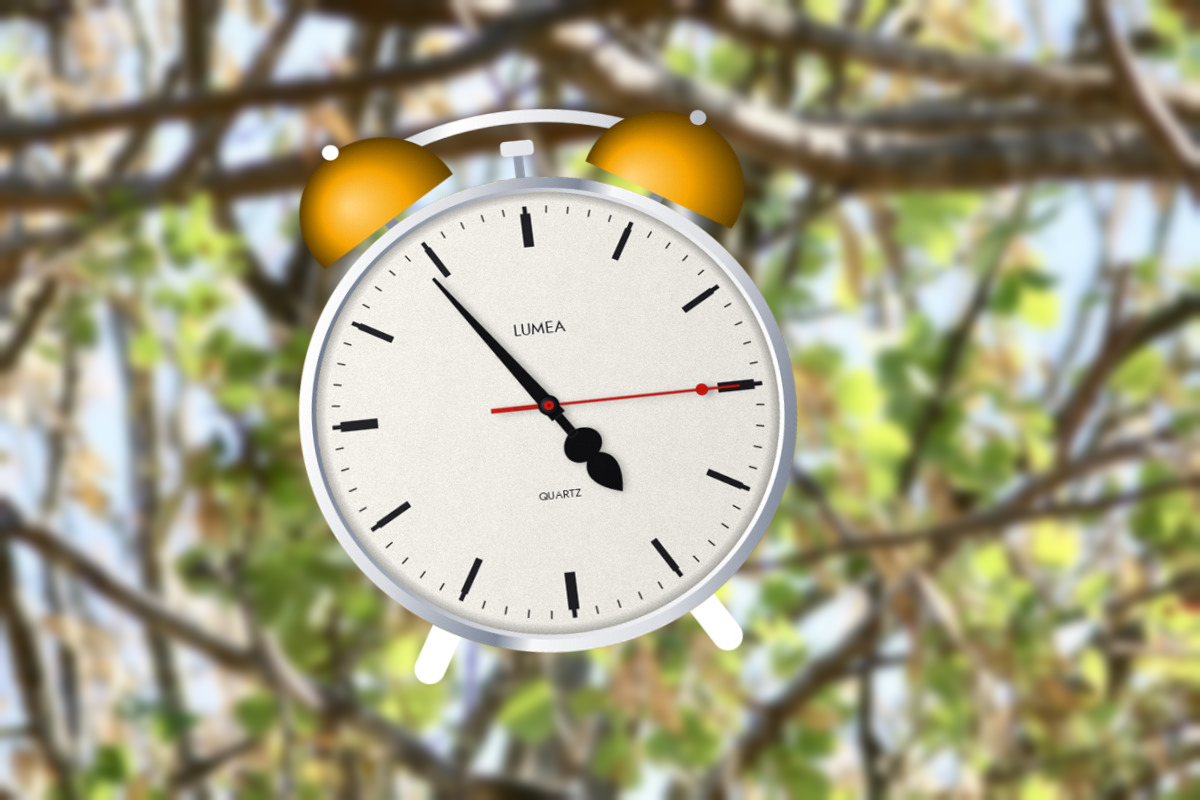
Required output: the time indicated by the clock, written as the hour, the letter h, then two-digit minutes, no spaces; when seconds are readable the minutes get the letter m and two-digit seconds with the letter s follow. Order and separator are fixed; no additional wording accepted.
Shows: 4h54m15s
